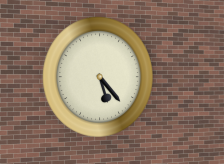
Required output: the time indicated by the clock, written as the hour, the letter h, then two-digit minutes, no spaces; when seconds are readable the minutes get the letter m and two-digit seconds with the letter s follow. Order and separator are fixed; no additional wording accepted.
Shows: 5h23
